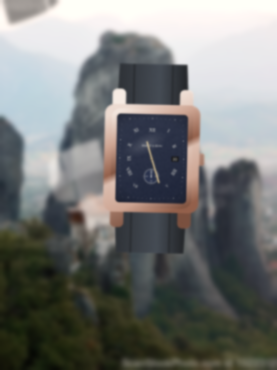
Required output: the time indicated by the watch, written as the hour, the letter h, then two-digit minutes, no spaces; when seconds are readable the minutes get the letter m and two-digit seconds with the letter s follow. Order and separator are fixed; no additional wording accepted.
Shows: 11h27
